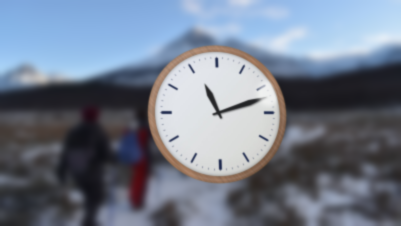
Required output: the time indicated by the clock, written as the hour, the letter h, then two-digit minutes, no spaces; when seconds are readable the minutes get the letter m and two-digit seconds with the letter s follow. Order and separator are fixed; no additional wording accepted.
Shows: 11h12
